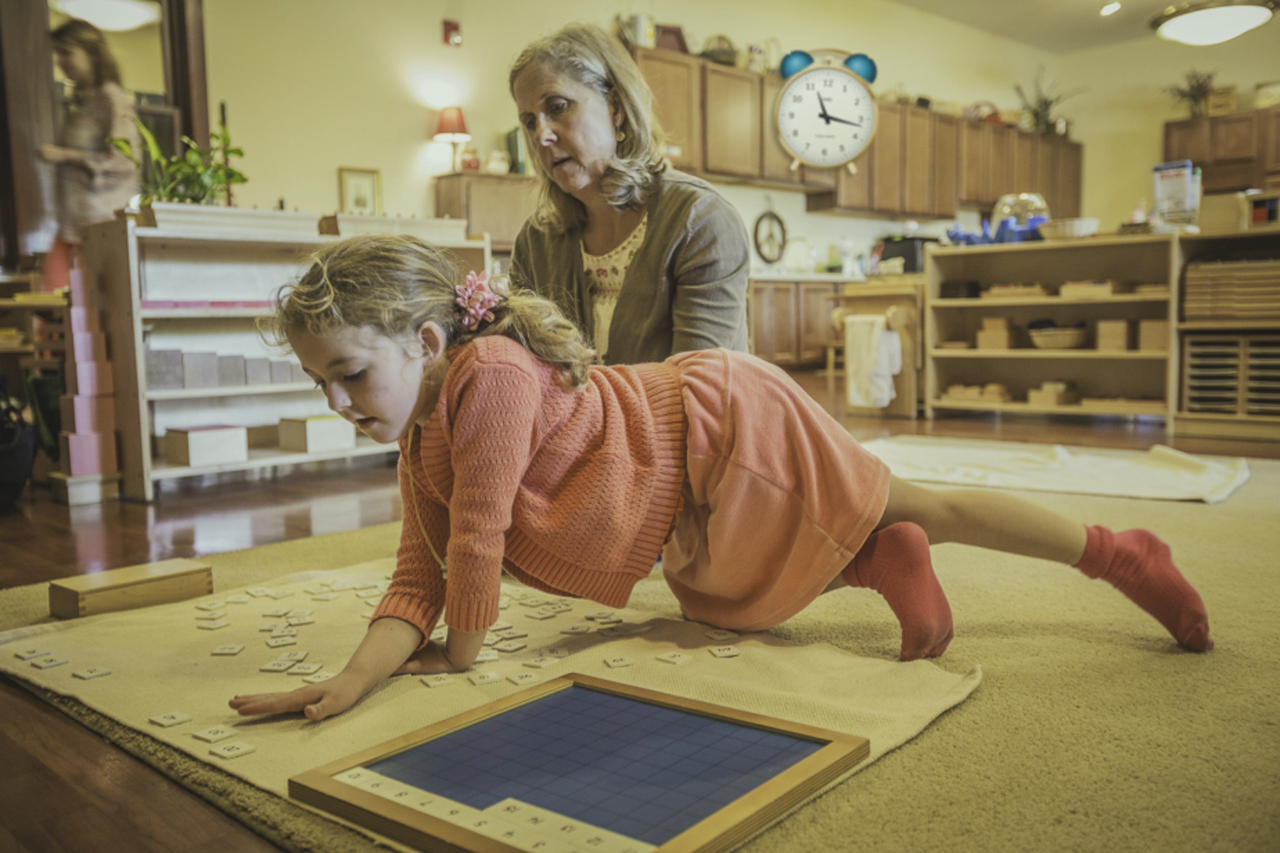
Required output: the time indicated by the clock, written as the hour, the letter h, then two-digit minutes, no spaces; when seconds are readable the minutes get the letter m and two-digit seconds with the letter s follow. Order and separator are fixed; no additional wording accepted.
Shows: 11h17
